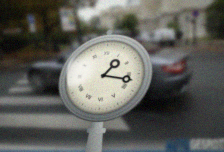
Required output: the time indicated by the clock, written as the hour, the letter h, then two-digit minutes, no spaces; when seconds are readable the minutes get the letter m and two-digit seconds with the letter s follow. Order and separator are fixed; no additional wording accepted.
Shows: 1h17
